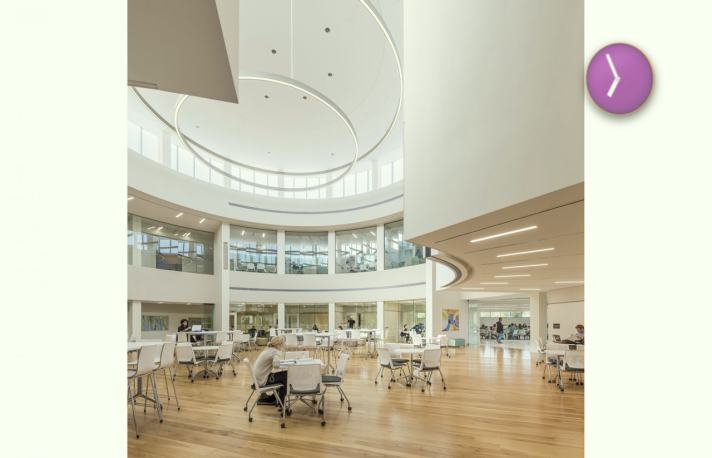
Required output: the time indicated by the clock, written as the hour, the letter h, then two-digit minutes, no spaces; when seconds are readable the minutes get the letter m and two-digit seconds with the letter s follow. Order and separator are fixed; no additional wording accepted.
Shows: 6h56
